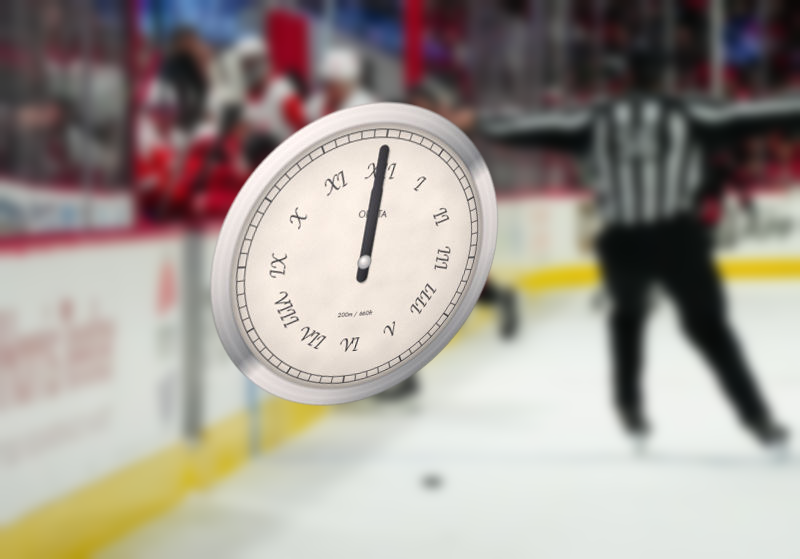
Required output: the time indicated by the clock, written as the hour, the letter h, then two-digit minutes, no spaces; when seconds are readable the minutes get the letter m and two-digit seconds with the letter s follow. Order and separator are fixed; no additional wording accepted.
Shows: 12h00
